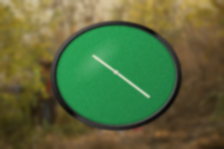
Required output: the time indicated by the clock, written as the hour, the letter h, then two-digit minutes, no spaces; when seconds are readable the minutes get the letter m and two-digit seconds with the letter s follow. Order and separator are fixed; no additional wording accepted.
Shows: 10h22
